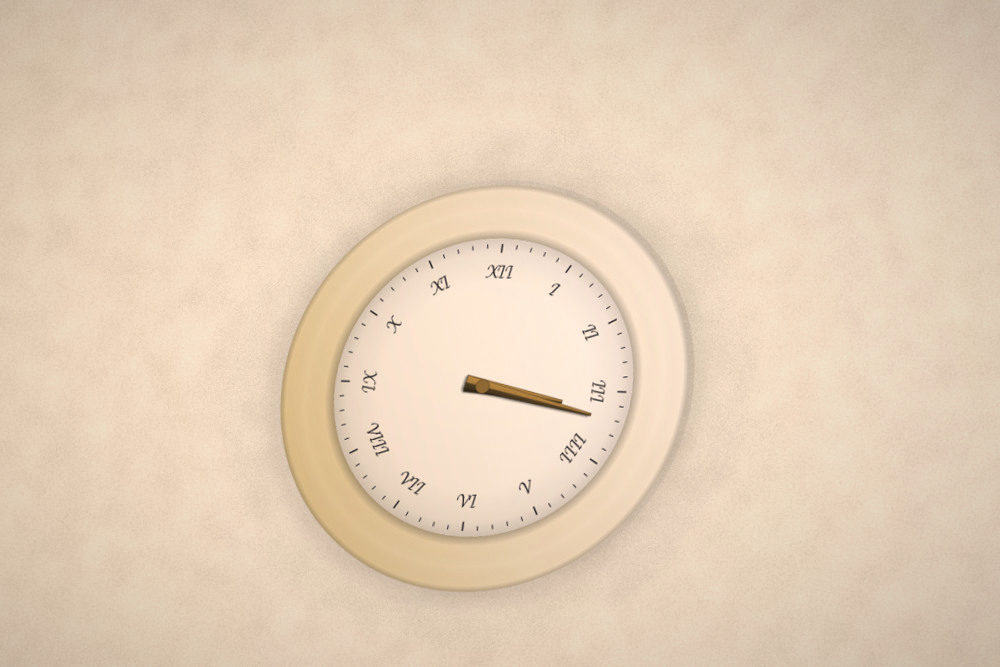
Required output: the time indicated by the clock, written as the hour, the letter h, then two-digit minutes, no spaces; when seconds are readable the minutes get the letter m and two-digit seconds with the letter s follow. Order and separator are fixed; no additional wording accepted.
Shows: 3h17
